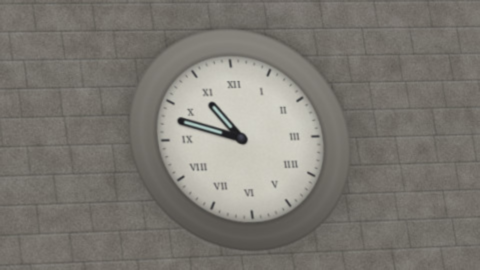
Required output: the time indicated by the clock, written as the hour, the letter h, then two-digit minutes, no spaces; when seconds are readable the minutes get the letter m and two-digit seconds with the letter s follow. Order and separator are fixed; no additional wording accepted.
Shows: 10h48
